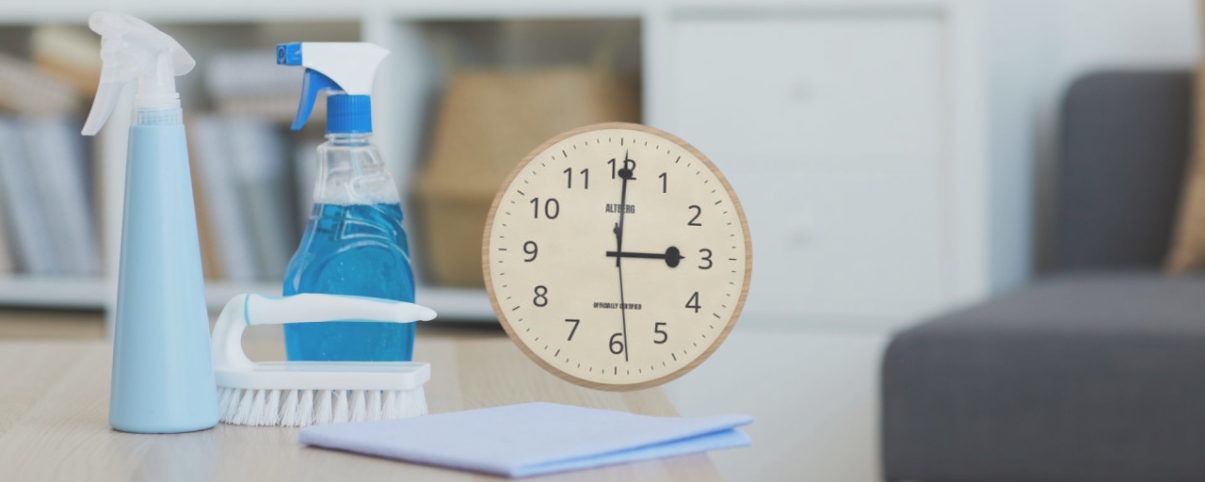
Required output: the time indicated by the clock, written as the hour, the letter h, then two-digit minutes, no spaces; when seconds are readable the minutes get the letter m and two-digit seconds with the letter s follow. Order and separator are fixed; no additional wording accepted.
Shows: 3h00m29s
